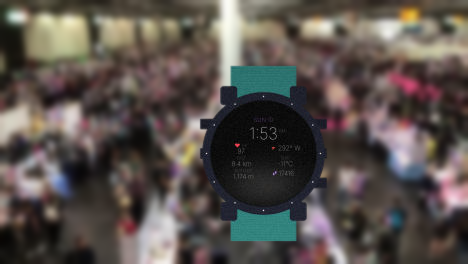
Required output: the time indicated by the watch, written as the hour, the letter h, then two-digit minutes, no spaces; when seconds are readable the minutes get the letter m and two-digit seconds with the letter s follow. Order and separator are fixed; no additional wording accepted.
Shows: 1h53
